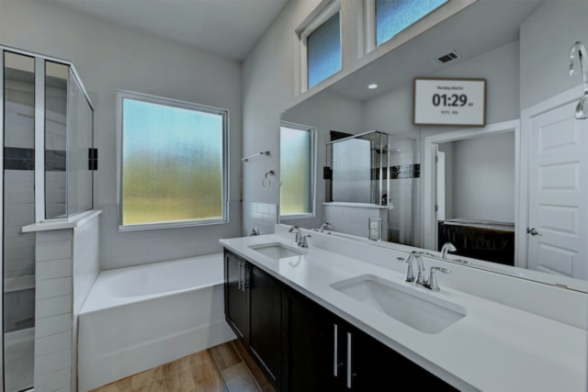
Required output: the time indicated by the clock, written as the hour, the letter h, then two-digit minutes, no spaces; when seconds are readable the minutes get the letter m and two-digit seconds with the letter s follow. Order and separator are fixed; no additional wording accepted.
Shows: 1h29
